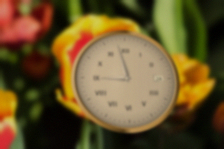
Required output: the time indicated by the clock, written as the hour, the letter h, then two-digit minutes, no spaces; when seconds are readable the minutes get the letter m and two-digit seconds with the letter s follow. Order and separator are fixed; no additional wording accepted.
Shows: 8h58
